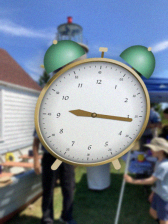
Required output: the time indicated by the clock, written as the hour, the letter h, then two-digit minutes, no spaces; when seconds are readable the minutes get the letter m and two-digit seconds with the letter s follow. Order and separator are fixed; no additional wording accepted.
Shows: 9h16
